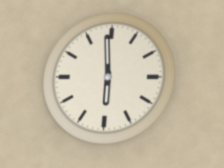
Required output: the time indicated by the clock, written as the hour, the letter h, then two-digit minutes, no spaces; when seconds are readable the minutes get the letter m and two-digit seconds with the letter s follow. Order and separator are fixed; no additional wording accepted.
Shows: 5h59
